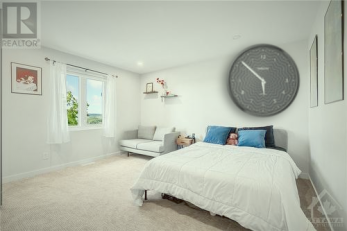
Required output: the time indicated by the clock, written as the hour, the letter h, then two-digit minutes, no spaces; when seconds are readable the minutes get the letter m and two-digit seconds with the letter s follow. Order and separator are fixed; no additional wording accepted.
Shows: 5h52
